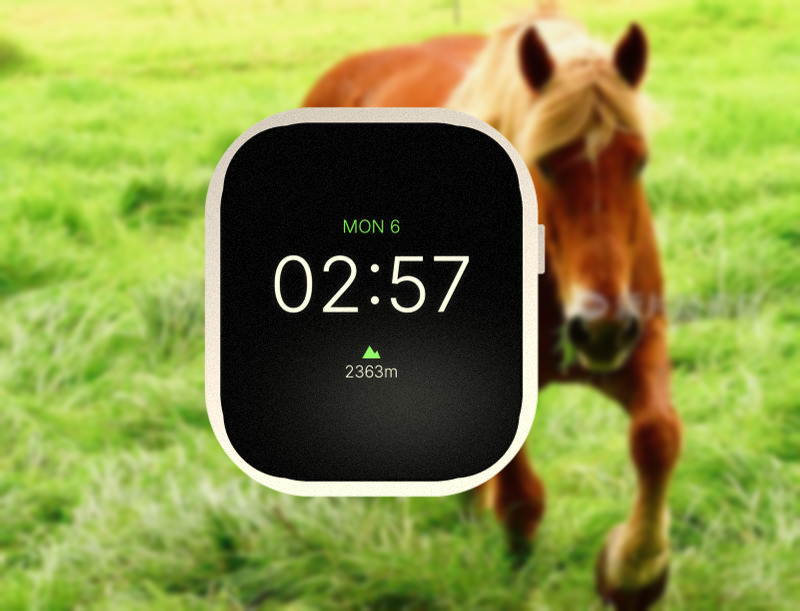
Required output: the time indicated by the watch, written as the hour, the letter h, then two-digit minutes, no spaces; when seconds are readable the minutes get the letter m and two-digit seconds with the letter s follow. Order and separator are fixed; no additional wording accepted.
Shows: 2h57
